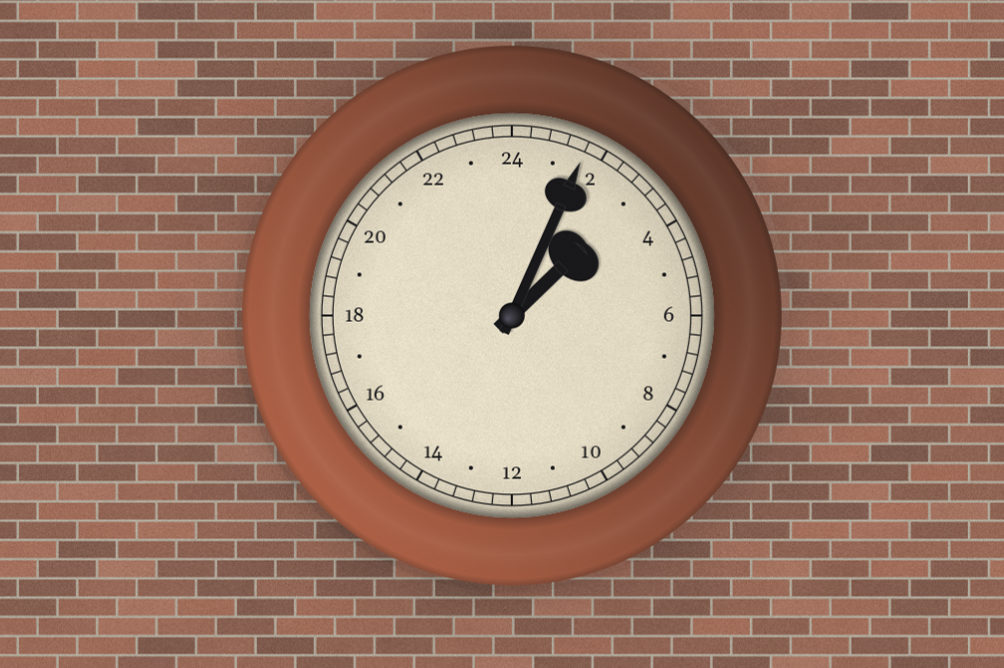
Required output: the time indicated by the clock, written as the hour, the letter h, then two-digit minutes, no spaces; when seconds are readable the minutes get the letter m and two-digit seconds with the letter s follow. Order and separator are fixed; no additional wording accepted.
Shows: 3h04
